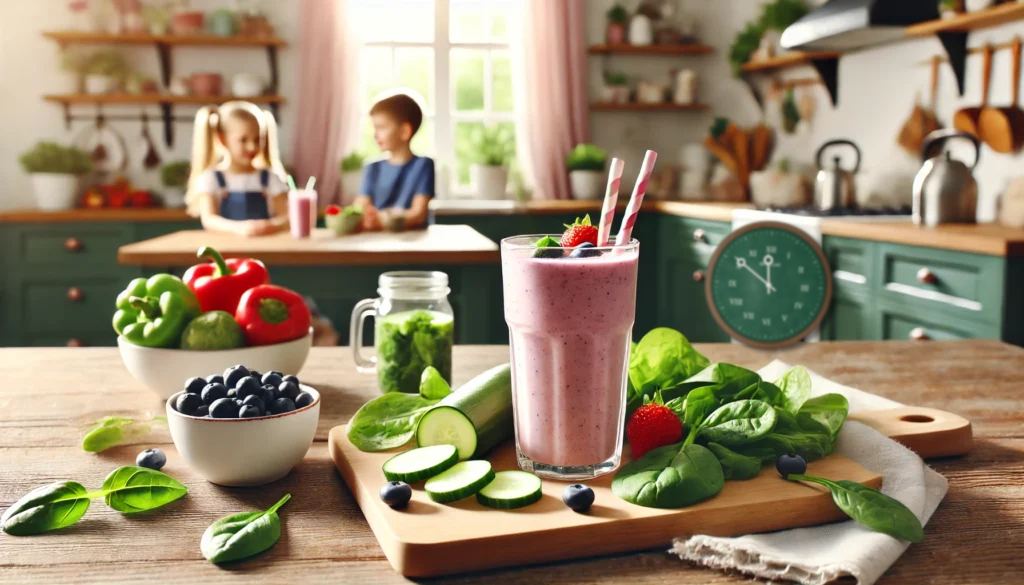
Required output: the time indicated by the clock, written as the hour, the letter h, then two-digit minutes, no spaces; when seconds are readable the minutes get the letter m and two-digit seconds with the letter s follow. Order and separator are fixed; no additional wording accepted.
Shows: 11h51
